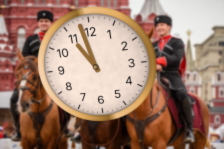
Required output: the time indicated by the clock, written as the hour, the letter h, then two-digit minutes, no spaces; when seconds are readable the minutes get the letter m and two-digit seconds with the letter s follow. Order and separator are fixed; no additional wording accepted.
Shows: 10h58
